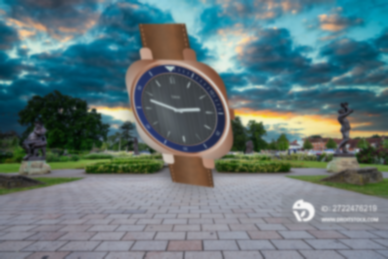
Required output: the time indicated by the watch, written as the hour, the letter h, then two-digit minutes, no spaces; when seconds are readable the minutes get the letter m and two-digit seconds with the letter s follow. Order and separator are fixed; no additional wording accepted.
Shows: 2h48
